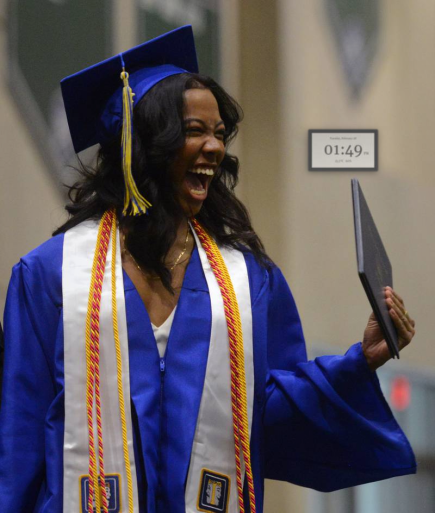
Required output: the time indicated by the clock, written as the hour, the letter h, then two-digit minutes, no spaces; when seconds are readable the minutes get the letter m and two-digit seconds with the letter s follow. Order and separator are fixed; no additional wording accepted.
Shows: 1h49
